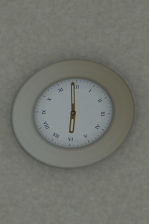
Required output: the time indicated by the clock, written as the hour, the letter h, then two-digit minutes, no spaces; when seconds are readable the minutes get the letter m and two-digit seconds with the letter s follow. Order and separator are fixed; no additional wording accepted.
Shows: 5h59
